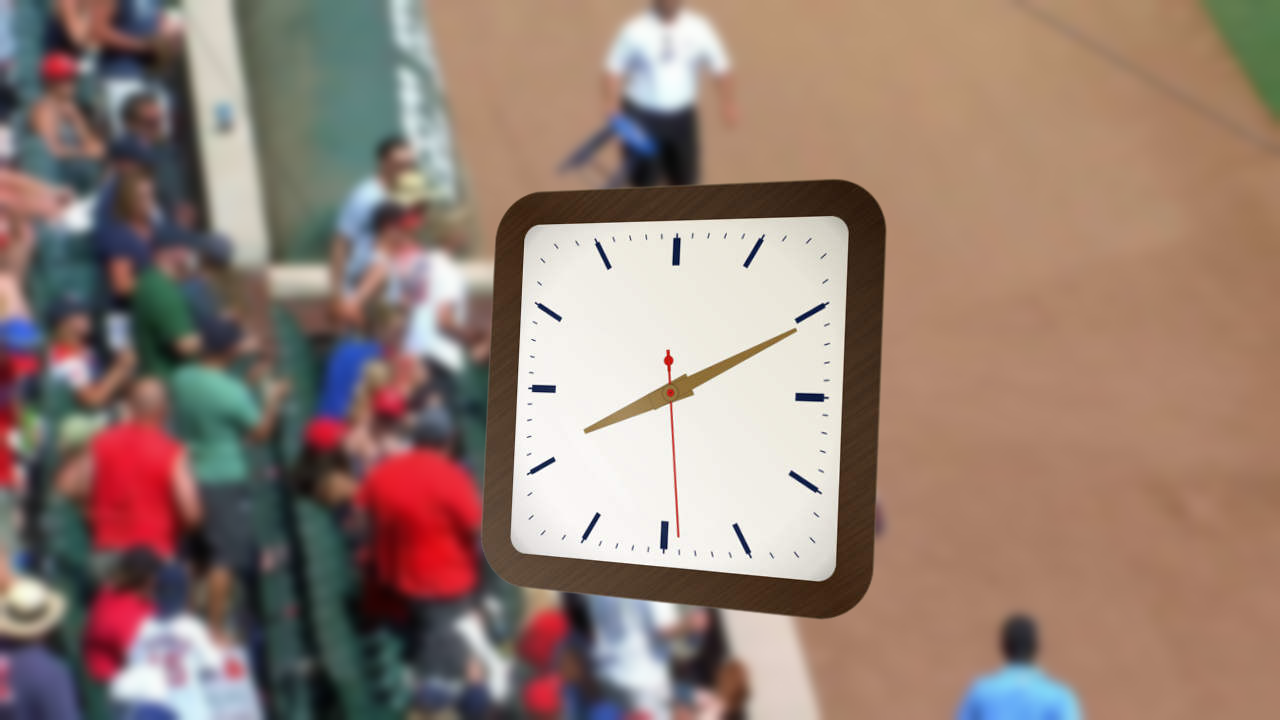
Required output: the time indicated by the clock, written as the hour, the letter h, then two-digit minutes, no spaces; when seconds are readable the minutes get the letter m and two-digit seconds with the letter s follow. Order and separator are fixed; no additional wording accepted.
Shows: 8h10m29s
